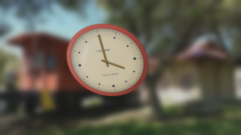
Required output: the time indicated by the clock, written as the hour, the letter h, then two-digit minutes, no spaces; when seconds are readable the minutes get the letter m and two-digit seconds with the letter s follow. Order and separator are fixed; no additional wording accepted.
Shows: 4h00
